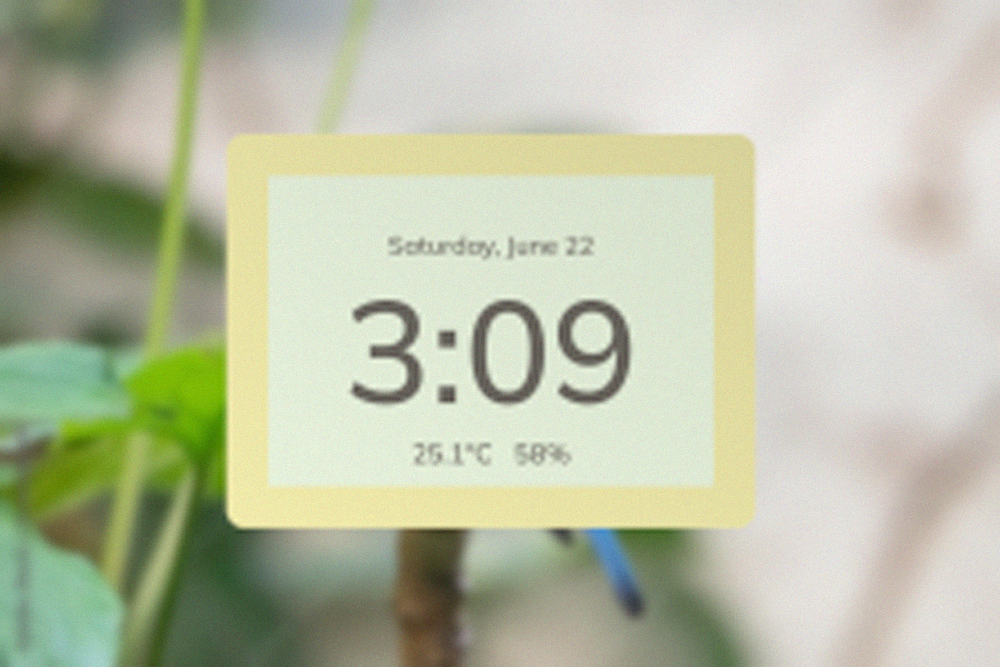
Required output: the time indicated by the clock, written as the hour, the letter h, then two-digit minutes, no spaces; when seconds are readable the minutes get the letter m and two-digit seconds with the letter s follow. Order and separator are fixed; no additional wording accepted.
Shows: 3h09
